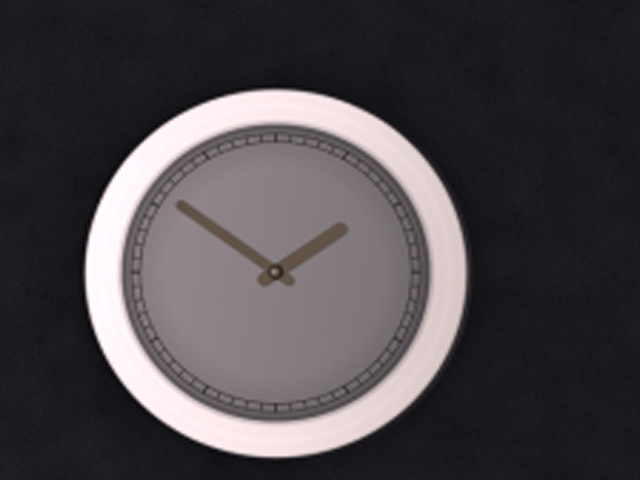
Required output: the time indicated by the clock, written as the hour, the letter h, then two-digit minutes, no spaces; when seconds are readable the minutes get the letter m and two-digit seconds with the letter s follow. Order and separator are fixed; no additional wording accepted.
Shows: 1h51
